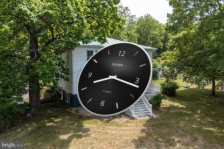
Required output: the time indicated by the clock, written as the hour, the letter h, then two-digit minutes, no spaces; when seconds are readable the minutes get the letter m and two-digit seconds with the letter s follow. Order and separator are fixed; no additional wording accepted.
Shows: 8h17
